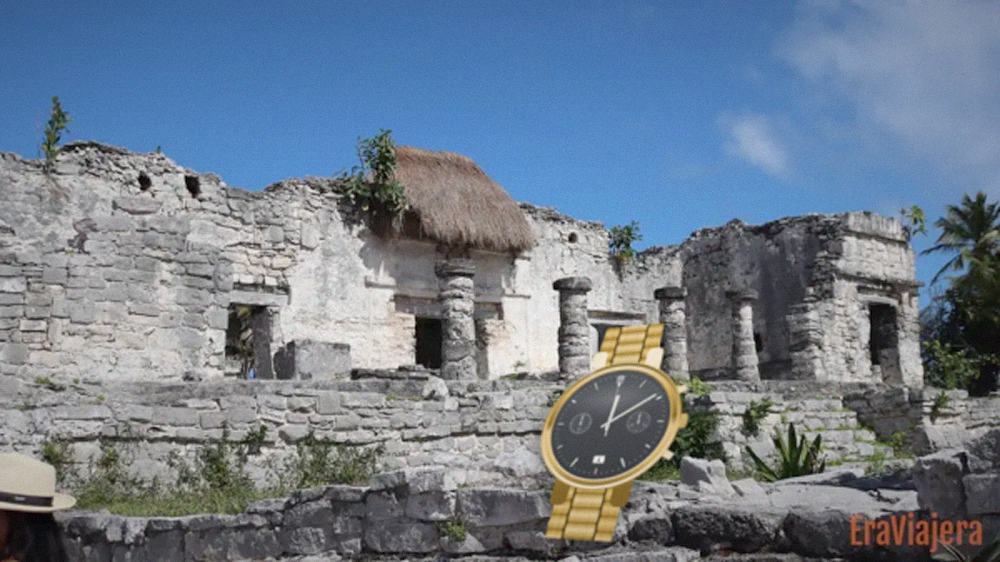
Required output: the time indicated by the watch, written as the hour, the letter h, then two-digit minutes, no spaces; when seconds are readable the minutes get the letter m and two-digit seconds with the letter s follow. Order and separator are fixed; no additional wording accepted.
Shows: 12h09
